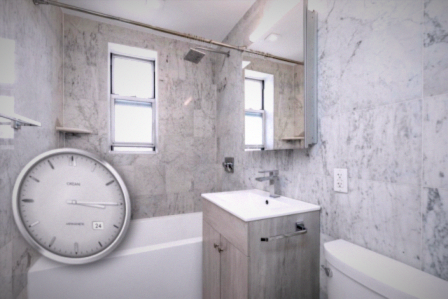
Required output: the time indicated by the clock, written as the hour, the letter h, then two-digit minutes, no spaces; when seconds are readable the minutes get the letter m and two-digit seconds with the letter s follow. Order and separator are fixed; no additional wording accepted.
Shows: 3h15
